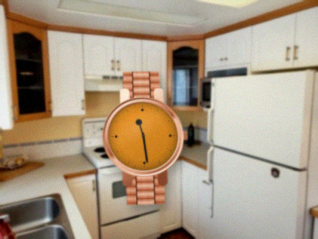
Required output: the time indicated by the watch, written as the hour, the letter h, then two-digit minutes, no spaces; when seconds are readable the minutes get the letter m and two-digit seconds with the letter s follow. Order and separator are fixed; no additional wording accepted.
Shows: 11h29
